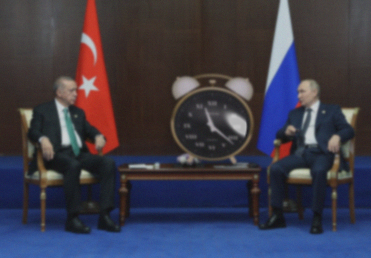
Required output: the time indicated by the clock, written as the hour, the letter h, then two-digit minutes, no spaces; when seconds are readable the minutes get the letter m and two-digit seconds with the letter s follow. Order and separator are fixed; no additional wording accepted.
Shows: 11h22
